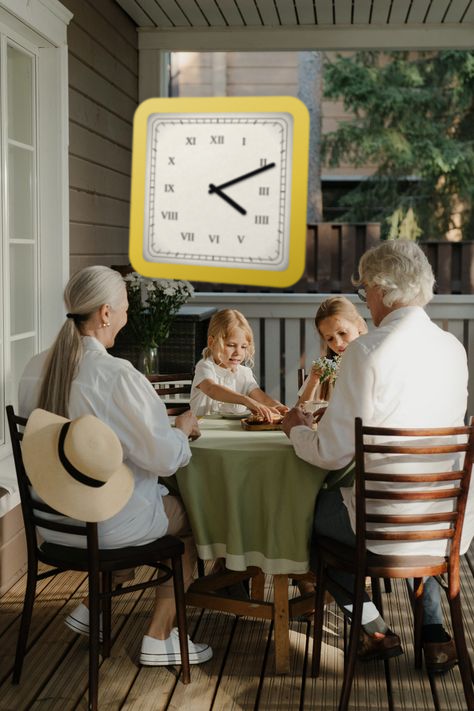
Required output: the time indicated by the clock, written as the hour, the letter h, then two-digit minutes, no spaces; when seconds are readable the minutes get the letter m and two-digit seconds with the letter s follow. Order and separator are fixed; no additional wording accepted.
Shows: 4h11
